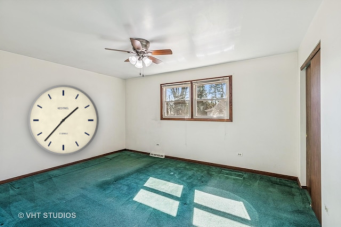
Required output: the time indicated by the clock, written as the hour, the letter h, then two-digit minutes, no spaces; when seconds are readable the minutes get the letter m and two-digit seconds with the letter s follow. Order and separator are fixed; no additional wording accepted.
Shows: 1h37
